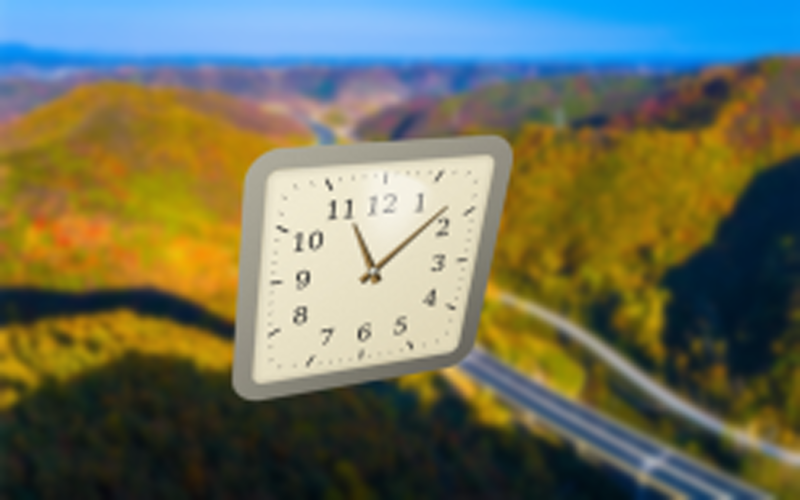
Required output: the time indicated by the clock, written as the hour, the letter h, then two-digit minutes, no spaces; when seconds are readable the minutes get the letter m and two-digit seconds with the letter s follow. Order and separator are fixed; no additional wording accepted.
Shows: 11h08
